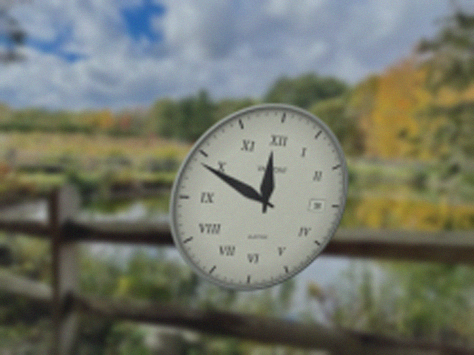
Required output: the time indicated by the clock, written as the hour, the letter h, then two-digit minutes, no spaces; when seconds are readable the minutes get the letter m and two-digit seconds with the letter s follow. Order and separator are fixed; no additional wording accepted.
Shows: 11h49
